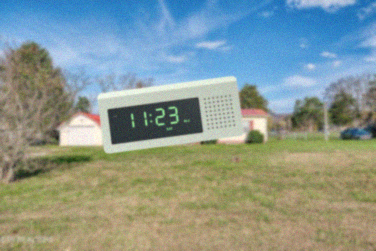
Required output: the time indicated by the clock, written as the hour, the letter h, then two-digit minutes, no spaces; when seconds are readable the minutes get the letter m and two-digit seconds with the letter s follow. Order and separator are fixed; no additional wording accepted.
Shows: 11h23
